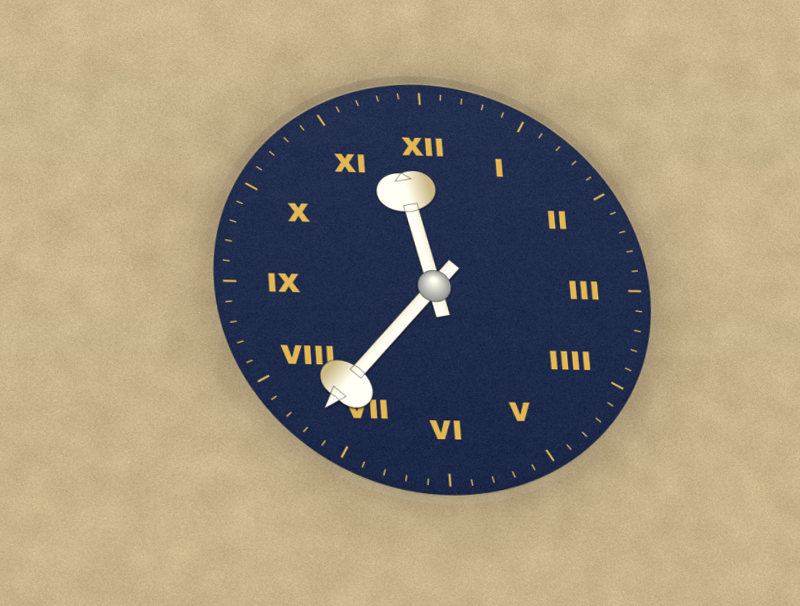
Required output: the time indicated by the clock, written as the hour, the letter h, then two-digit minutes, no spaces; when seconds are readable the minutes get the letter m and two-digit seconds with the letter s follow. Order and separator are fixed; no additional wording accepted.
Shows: 11h37
